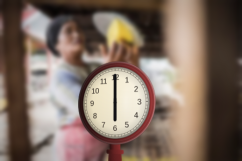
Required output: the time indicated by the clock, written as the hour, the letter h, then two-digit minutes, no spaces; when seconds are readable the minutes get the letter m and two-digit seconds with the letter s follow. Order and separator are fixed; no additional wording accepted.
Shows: 6h00
